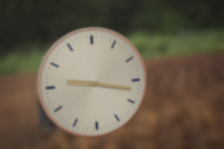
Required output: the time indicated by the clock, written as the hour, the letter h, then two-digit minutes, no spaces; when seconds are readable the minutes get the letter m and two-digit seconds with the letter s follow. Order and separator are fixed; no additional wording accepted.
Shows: 9h17
